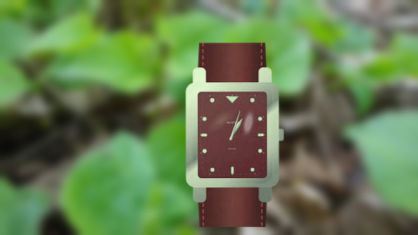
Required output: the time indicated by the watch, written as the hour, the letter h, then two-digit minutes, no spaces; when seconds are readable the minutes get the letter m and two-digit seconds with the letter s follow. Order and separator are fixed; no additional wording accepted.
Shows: 1h03
